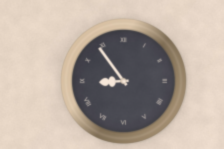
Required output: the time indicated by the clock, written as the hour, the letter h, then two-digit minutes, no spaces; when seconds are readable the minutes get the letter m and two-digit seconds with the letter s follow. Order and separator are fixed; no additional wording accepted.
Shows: 8h54
